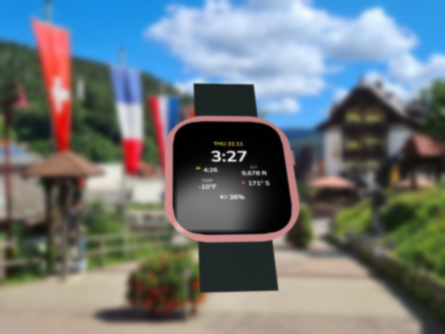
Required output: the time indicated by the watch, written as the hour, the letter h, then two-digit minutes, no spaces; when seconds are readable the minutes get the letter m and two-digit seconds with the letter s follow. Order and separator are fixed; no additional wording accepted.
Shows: 3h27
